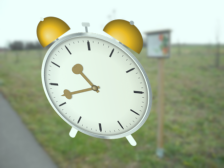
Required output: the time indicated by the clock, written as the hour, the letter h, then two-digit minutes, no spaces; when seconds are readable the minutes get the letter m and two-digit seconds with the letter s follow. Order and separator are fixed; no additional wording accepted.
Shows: 10h42
